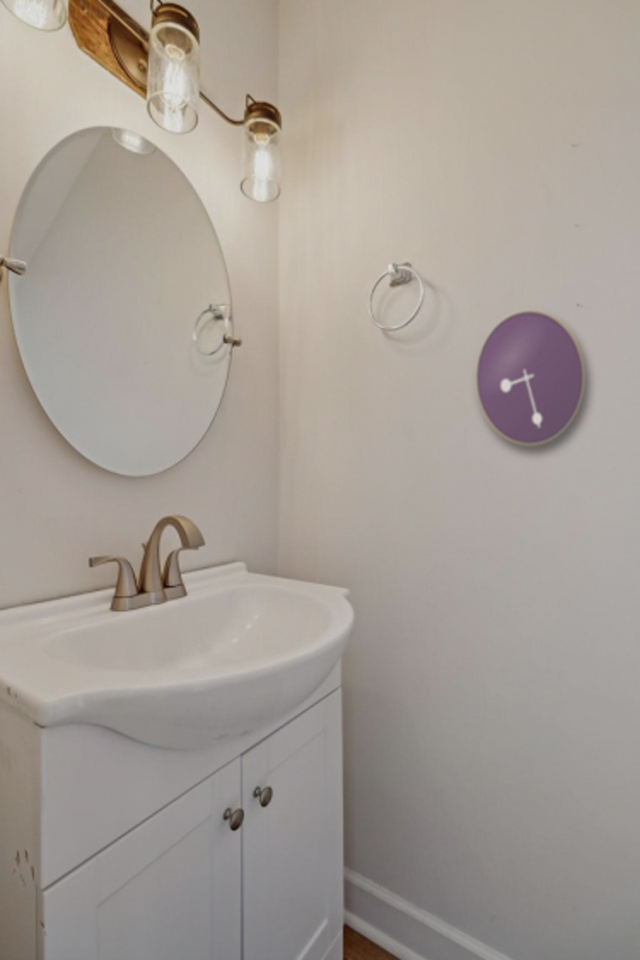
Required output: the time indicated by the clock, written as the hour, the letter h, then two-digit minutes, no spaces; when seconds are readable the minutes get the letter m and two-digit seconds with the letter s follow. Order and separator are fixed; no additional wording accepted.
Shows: 8h27
